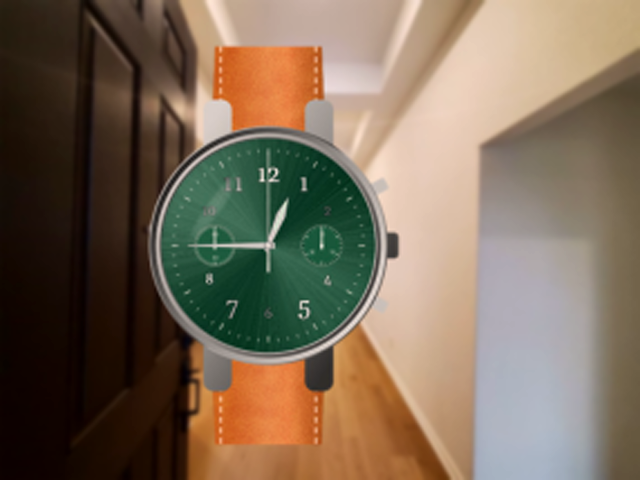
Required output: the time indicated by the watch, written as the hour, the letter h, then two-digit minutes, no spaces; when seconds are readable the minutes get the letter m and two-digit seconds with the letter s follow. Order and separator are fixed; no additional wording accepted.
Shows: 12h45
